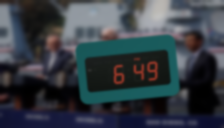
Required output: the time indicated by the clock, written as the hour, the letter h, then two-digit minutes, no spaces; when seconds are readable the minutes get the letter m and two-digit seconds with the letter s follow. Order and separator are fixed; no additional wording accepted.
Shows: 6h49
